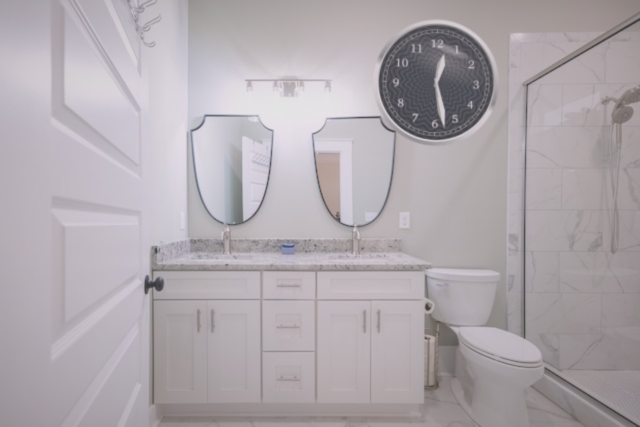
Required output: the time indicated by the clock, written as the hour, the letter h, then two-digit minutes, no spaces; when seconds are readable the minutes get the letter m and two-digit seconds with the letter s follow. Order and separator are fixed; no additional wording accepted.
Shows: 12h28
